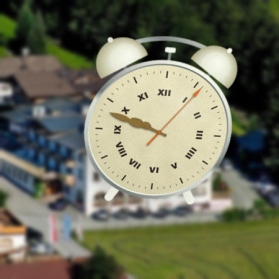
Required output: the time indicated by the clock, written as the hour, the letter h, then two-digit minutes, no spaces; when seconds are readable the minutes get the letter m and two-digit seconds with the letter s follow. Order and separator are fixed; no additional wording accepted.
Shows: 9h48m06s
